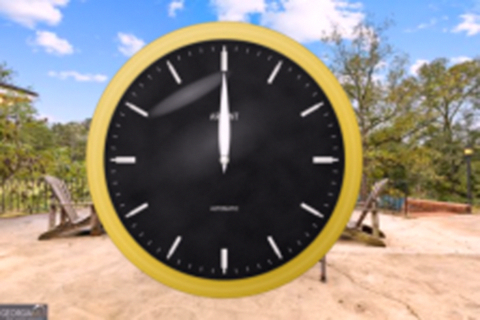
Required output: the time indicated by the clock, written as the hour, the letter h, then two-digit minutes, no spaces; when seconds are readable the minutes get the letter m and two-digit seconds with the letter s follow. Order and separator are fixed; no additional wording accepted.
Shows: 12h00
